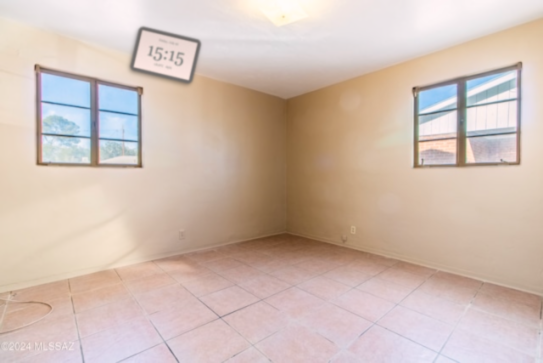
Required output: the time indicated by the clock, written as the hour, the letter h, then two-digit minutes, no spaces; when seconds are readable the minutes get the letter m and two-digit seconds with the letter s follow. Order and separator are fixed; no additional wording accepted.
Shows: 15h15
